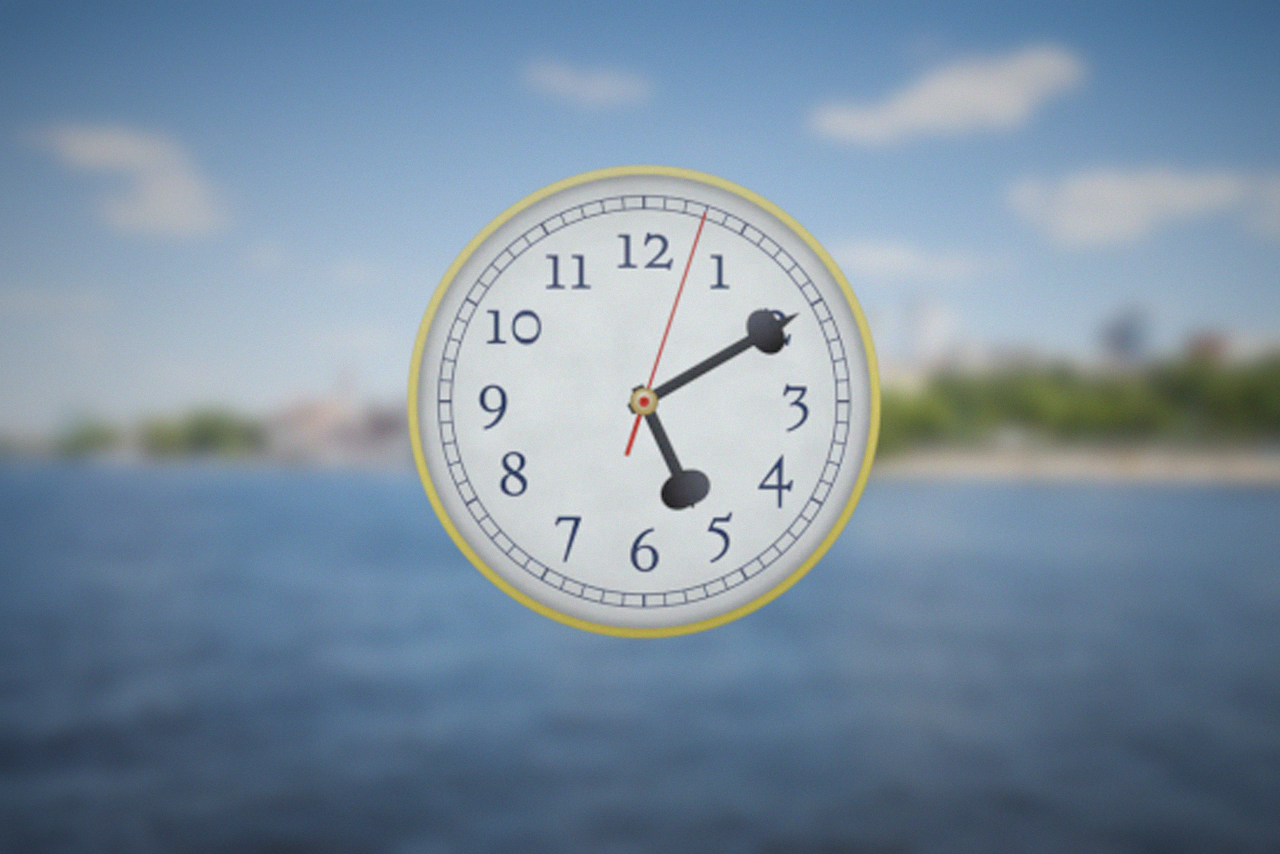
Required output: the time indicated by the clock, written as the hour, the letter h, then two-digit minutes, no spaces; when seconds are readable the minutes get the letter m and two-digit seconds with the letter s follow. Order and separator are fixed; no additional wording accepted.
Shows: 5h10m03s
